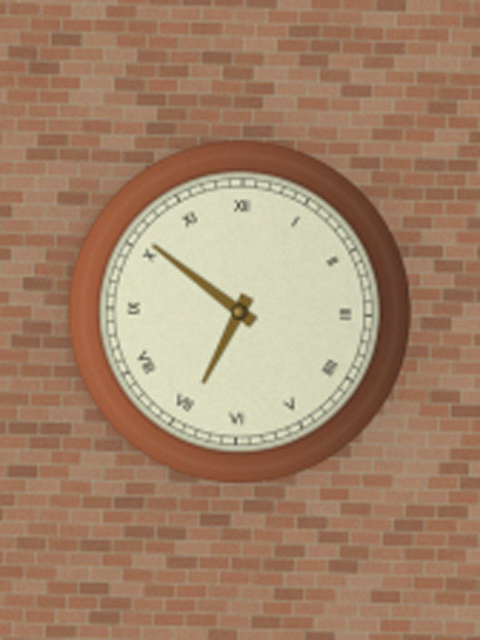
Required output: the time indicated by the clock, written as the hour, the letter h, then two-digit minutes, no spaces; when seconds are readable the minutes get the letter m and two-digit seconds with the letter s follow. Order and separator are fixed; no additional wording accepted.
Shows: 6h51
